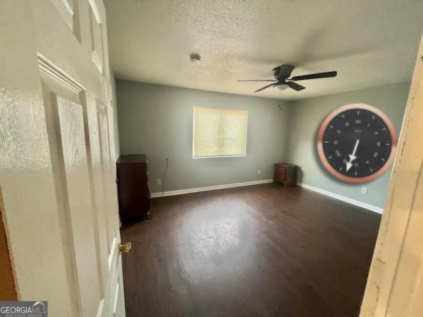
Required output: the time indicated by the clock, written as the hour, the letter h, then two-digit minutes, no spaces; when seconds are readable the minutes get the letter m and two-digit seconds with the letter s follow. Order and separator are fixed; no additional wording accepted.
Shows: 6h33
